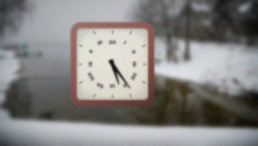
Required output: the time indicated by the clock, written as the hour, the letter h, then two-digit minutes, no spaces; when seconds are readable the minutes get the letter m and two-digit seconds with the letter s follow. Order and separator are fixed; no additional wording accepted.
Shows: 5h24
